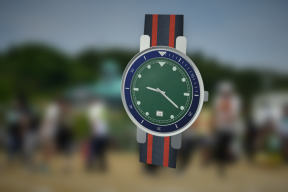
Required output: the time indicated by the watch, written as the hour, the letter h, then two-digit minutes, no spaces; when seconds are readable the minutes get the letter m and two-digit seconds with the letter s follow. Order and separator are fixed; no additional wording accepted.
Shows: 9h21
